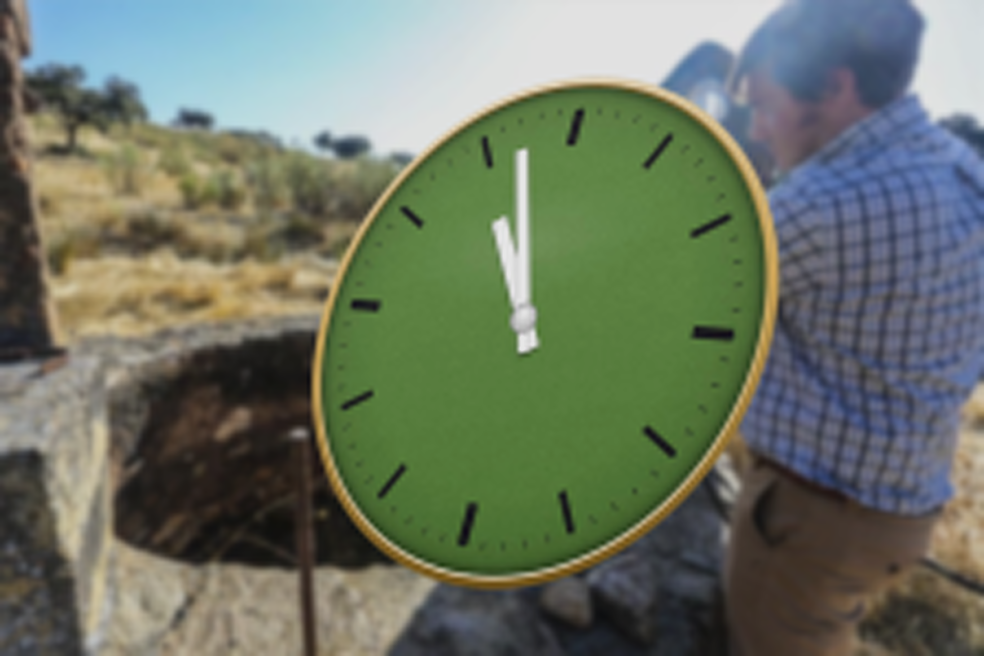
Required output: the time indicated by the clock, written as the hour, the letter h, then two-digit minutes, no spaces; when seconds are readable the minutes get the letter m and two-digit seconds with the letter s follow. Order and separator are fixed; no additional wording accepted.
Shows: 10h57
